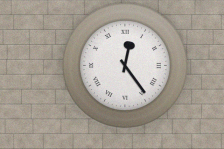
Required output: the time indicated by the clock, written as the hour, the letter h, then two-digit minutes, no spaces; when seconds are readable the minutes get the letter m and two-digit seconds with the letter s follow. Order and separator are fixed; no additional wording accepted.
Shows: 12h24
